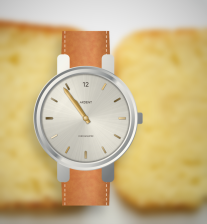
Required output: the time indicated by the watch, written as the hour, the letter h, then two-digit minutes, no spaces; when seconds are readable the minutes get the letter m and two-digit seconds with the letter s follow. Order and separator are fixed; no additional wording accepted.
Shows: 10h54
